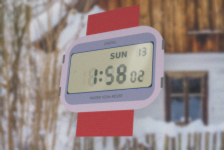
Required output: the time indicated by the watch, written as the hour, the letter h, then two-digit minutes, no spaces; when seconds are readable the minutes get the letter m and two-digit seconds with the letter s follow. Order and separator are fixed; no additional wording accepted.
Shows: 1h58m02s
